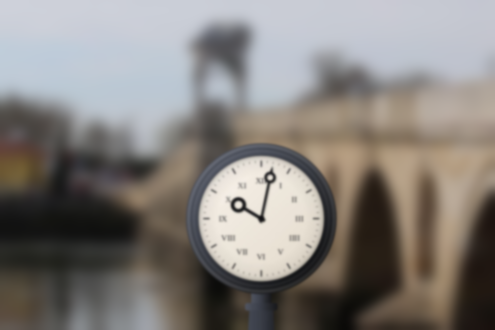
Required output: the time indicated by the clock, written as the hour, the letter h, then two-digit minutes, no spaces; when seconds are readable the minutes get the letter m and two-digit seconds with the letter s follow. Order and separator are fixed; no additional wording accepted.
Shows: 10h02
